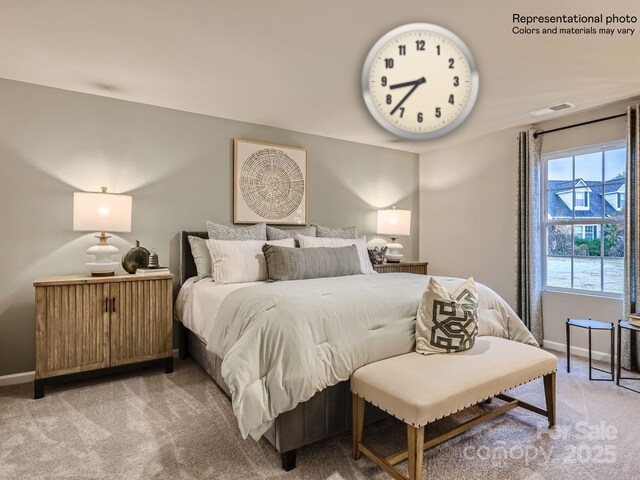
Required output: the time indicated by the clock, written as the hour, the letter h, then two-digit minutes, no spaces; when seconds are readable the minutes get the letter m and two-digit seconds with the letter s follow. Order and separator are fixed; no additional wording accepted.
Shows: 8h37
